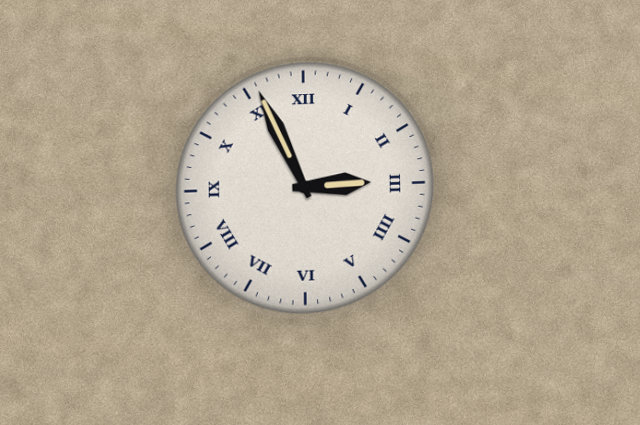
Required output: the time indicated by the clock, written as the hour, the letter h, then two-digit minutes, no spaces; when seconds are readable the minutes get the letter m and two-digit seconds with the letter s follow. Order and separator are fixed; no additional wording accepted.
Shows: 2h56
